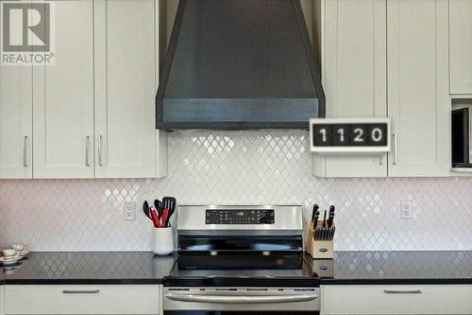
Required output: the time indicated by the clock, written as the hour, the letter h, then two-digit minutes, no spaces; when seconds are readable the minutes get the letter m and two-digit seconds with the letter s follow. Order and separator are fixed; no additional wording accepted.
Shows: 11h20
